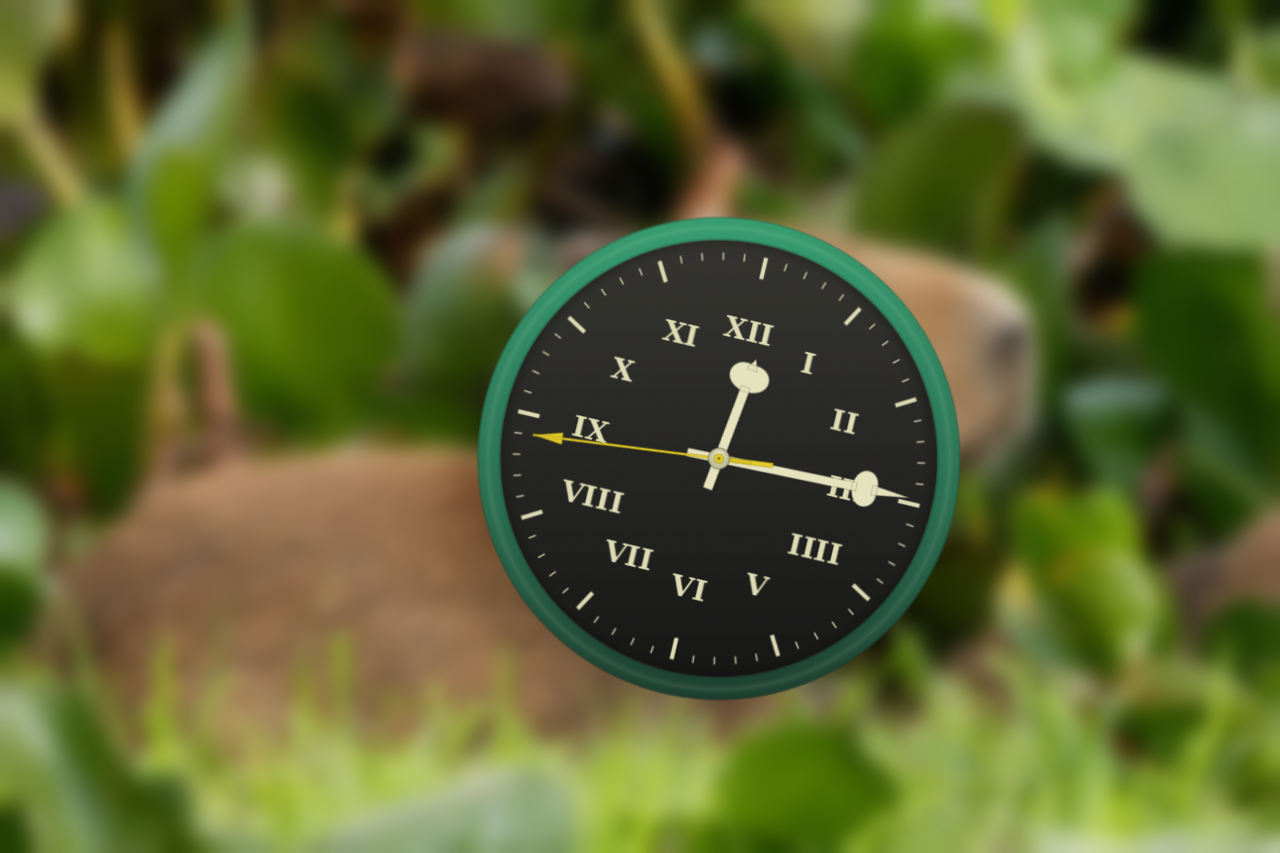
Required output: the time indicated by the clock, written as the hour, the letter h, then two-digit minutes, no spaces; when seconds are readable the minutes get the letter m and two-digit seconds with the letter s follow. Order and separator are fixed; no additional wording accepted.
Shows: 12h14m44s
